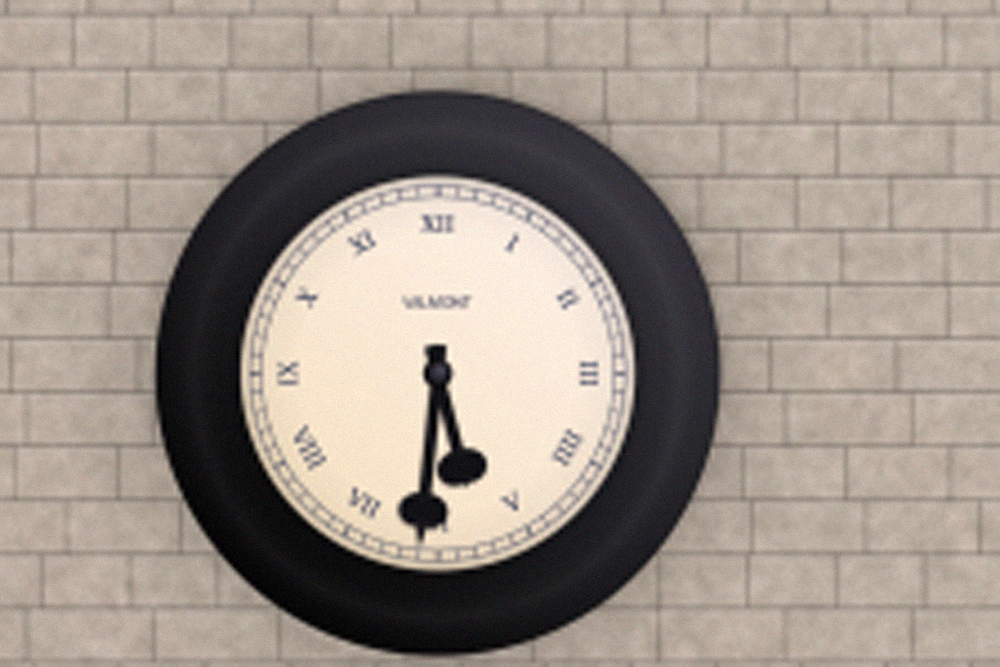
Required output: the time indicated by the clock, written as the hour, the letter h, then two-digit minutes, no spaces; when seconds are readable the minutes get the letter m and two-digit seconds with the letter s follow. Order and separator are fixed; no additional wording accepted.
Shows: 5h31
